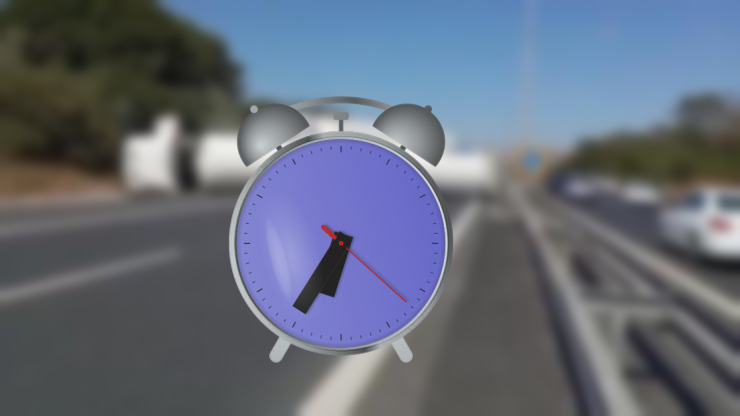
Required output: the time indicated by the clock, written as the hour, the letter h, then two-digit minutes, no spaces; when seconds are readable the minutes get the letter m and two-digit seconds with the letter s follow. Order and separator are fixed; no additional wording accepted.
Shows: 6h35m22s
